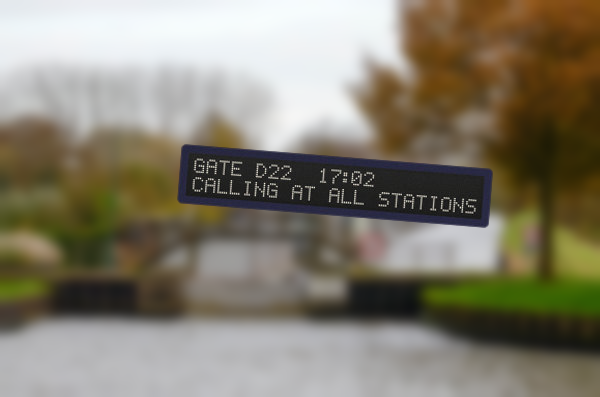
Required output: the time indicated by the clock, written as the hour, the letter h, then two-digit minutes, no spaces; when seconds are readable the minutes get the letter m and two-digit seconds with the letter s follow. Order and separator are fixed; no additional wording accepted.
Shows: 17h02
